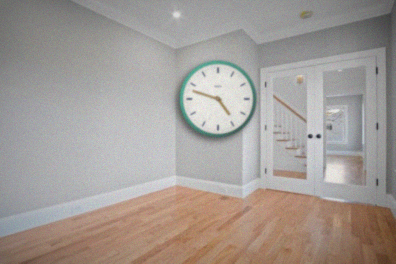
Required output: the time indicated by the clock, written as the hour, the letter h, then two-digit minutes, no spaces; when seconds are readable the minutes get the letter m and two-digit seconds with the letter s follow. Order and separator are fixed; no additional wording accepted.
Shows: 4h48
